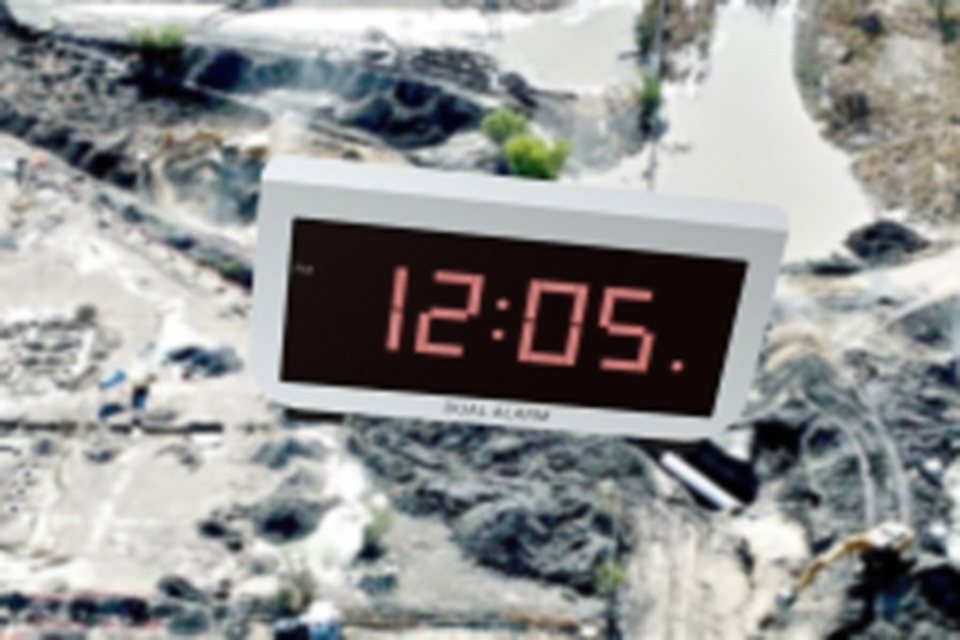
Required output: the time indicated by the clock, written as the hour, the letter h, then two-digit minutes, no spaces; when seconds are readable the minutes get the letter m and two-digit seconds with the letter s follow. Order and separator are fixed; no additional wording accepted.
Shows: 12h05
